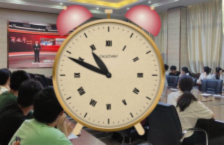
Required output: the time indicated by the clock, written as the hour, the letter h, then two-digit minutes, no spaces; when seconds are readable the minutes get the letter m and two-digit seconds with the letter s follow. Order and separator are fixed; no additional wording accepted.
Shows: 10h49
